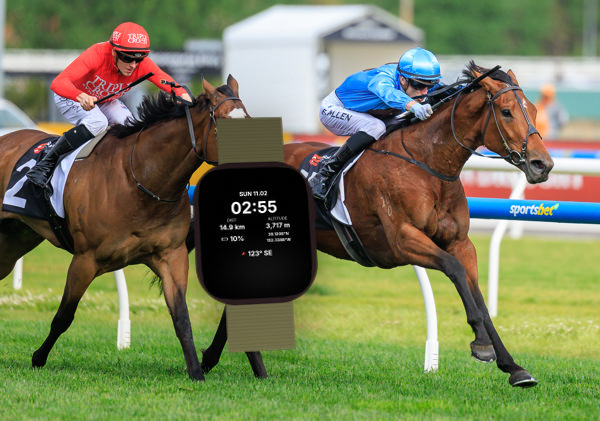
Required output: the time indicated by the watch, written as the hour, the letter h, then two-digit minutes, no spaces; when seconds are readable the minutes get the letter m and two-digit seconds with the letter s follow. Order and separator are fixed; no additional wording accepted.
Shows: 2h55
